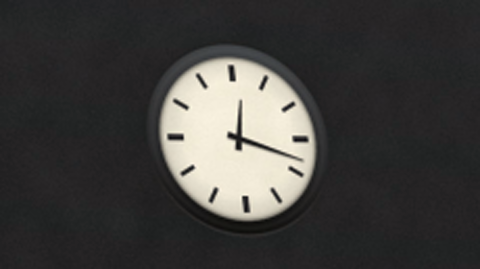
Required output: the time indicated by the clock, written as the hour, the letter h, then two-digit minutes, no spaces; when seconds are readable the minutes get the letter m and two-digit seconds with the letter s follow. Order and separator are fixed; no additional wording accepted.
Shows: 12h18
